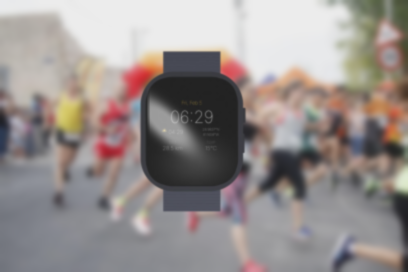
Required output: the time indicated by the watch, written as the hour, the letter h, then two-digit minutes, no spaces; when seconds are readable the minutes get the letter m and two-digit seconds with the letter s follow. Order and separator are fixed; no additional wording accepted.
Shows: 6h29
